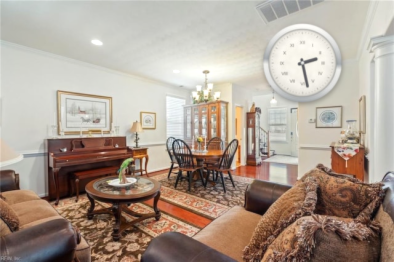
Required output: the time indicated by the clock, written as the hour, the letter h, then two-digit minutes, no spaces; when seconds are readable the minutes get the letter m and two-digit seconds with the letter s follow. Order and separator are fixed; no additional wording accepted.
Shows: 2h28
